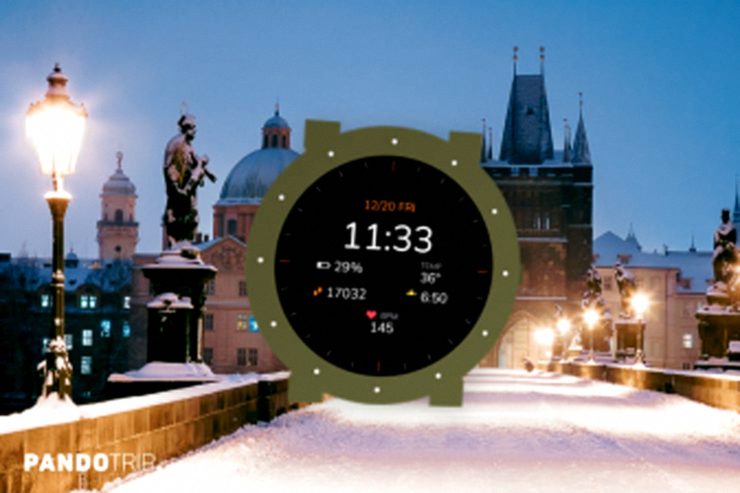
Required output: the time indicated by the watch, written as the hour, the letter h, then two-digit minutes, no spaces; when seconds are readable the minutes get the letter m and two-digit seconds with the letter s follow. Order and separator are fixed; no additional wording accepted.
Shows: 11h33
